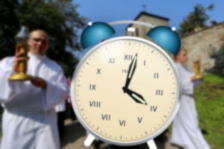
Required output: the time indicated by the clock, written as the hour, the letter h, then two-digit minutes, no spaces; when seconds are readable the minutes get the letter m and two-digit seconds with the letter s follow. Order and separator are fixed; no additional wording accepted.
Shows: 4h02
